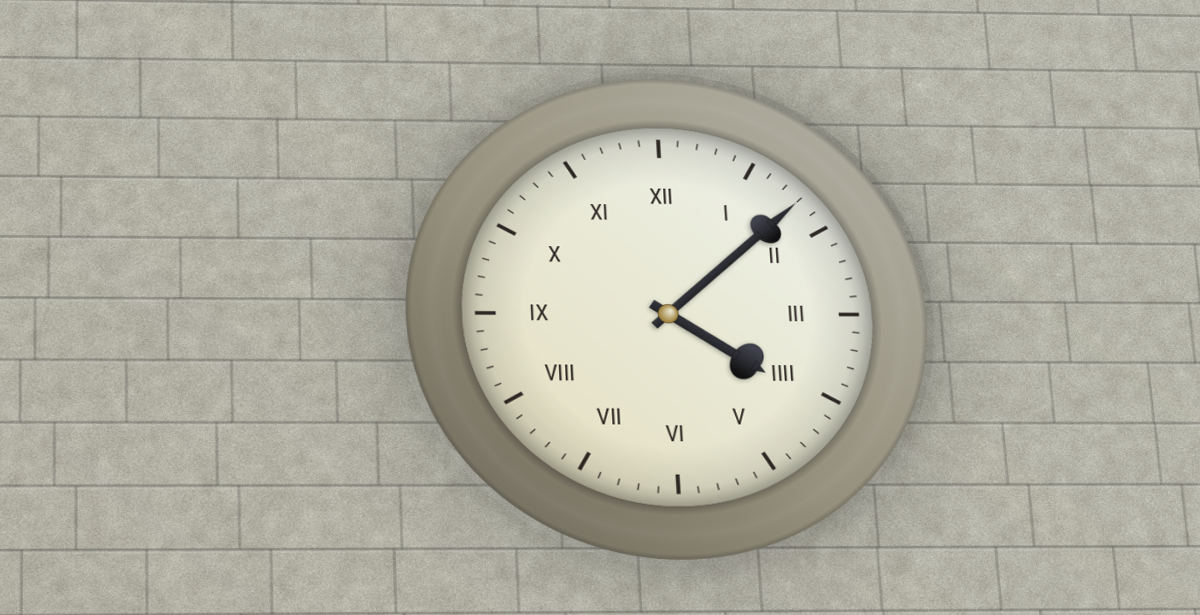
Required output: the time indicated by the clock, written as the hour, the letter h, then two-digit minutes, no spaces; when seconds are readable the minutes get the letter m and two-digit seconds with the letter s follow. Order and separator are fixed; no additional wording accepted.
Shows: 4h08
